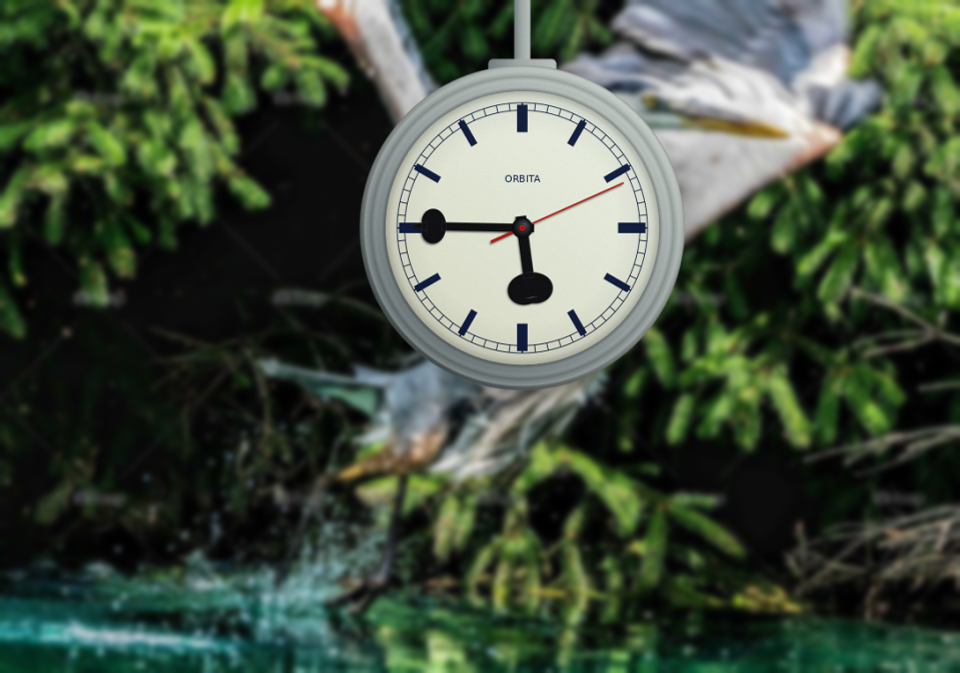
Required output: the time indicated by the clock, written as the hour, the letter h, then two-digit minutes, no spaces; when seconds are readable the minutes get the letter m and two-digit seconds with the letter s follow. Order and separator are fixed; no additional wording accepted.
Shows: 5h45m11s
